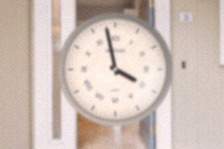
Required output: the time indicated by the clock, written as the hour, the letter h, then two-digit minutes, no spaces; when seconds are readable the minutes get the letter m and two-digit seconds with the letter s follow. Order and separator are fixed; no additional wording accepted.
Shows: 3h58
